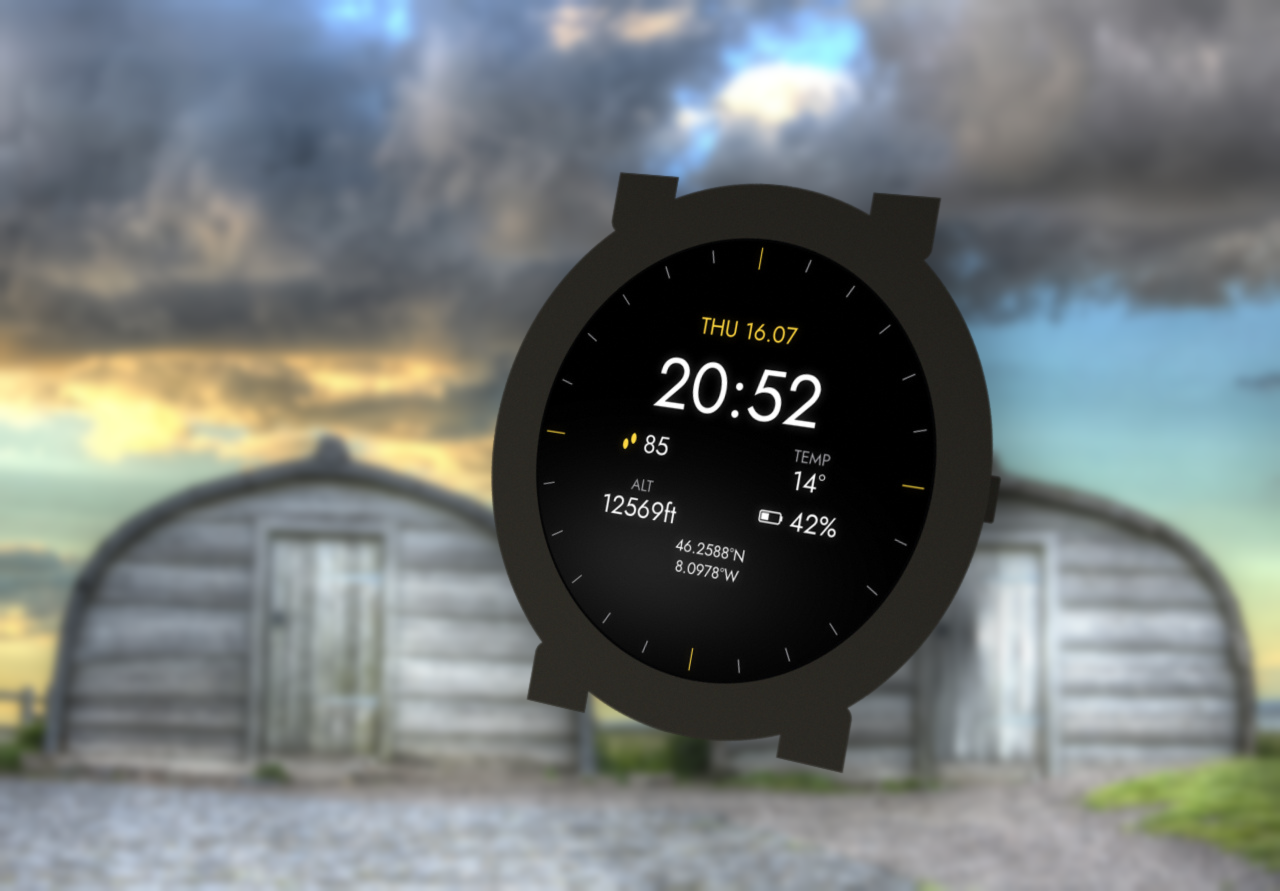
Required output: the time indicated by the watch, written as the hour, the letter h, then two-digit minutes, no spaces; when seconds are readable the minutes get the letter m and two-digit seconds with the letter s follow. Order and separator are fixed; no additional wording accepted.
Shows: 20h52
